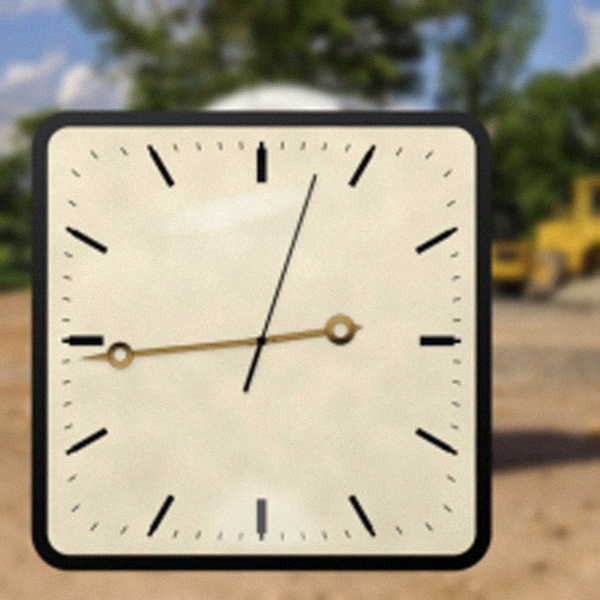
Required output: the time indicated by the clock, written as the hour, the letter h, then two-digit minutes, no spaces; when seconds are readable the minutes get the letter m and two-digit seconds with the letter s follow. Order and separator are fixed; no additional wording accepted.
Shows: 2h44m03s
